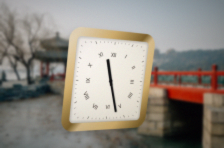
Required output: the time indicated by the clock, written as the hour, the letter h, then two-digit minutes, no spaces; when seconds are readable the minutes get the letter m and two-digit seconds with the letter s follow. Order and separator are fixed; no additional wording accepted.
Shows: 11h27
